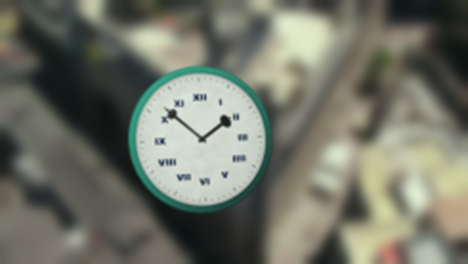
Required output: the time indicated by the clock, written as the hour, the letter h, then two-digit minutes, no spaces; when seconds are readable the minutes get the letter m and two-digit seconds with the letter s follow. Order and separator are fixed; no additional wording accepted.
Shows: 1h52
